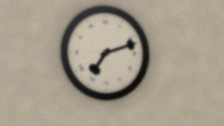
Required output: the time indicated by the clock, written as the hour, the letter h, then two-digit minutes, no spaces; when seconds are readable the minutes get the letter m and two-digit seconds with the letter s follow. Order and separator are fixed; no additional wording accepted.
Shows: 7h12
